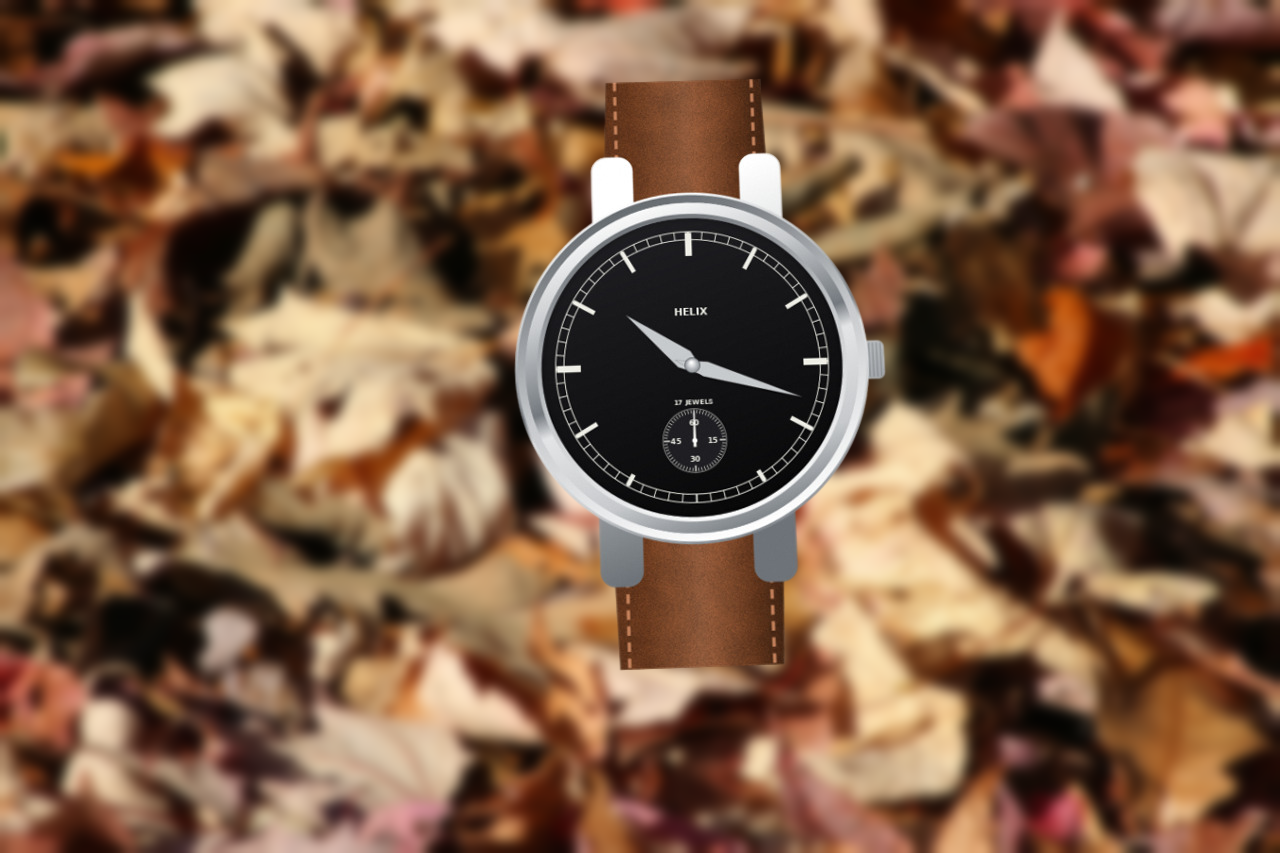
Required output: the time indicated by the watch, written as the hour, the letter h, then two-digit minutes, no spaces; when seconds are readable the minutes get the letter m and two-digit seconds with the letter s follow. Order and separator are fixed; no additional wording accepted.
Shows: 10h18
